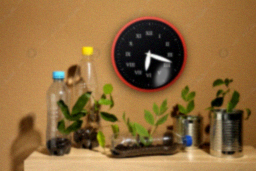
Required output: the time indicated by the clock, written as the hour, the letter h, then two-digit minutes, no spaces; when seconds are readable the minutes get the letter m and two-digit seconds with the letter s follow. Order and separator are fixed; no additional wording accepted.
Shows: 6h18
